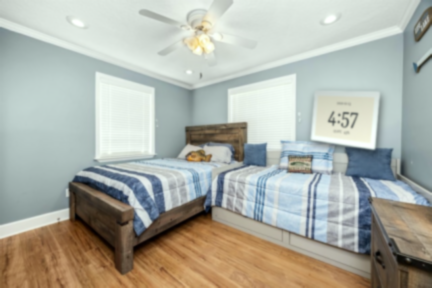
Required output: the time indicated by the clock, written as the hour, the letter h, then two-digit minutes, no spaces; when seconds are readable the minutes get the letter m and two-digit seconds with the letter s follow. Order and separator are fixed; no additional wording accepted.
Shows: 4h57
